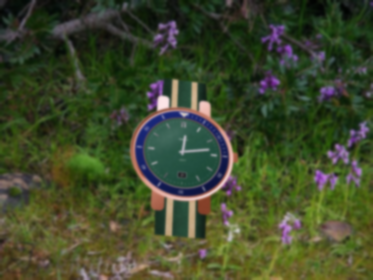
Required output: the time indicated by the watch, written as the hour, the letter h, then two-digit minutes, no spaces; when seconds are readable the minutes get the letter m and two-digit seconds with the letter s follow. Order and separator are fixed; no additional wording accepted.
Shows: 12h13
